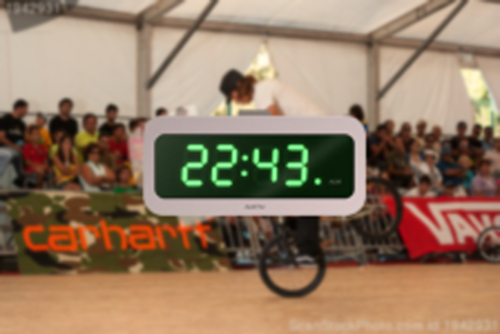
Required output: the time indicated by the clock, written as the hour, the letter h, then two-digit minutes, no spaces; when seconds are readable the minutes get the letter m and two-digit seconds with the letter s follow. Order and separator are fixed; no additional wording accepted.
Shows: 22h43
